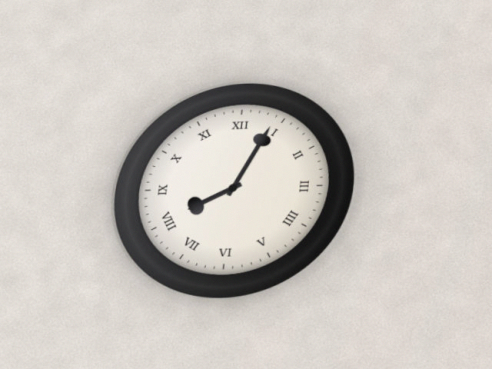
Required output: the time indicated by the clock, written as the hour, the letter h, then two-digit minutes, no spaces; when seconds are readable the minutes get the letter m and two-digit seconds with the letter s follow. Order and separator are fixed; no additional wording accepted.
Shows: 8h04
